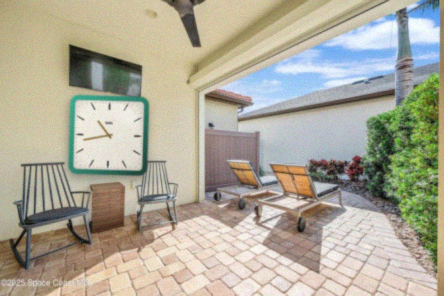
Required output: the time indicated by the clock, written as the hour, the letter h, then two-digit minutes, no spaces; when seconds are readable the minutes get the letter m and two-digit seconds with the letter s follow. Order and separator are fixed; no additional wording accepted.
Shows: 10h43
